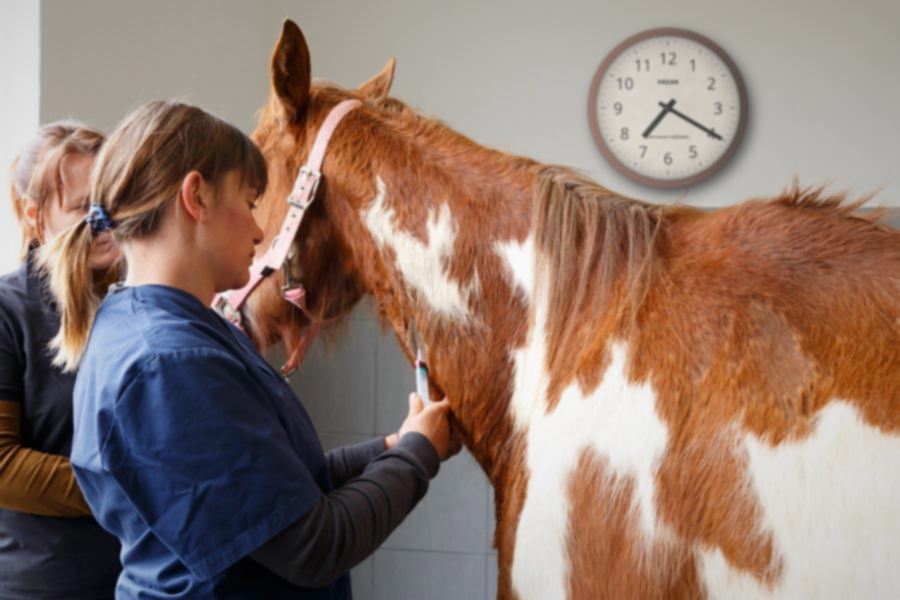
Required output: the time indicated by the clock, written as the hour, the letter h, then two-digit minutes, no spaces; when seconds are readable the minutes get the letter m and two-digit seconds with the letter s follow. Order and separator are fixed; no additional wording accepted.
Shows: 7h20
